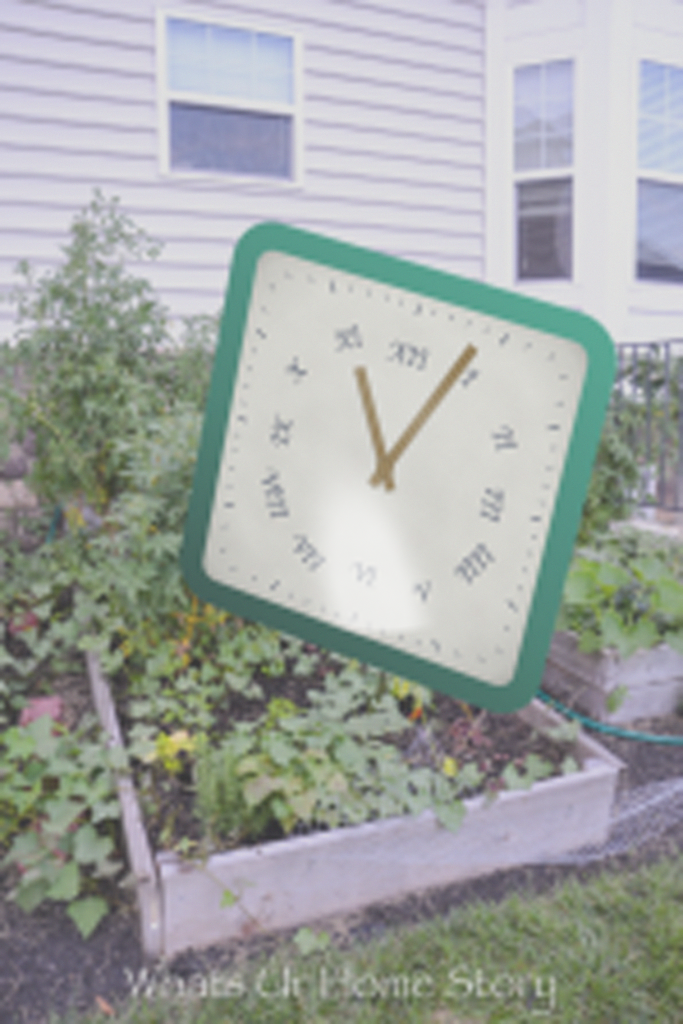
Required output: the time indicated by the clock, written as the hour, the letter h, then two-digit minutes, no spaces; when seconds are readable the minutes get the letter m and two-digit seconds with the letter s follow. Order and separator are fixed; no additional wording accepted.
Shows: 11h04
